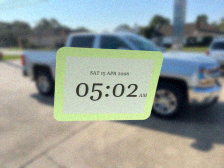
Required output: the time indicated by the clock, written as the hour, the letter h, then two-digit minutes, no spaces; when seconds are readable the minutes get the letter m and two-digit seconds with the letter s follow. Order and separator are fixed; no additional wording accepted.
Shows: 5h02
